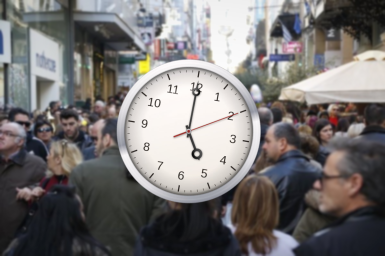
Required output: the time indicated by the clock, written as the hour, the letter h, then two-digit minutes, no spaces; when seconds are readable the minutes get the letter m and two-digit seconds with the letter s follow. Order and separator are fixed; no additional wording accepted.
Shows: 5h00m10s
